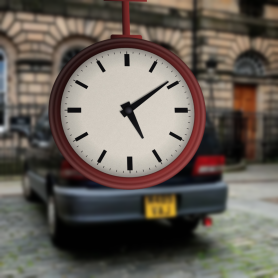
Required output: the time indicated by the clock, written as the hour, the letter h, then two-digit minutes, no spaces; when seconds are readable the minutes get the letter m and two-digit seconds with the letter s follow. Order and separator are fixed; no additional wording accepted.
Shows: 5h09
